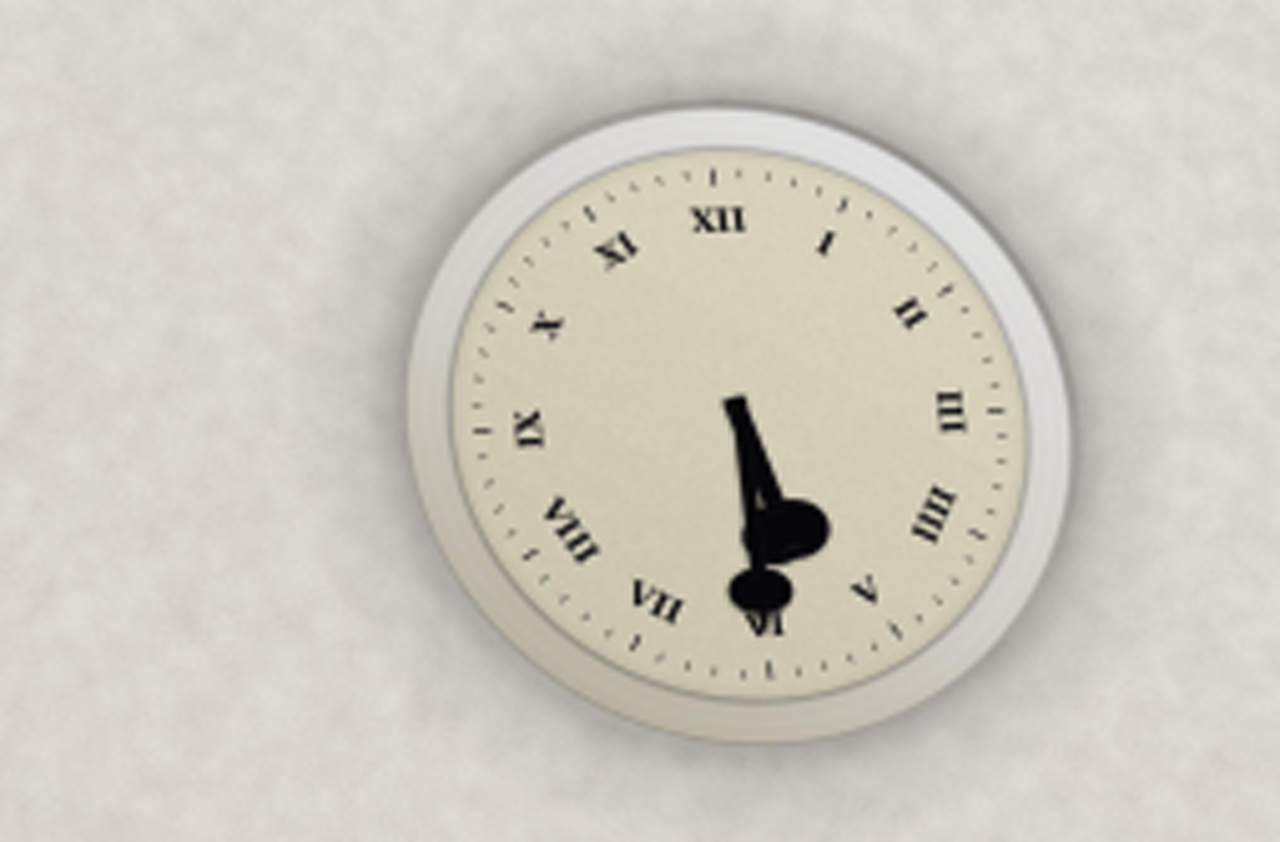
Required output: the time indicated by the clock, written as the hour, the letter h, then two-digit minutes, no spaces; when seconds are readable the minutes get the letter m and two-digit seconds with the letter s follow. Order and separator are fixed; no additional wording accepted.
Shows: 5h30
